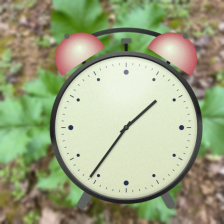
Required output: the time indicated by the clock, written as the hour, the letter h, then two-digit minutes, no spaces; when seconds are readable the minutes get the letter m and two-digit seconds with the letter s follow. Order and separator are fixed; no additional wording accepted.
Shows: 1h36
